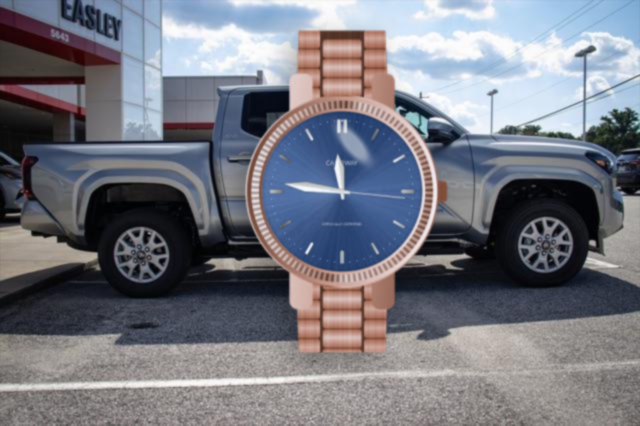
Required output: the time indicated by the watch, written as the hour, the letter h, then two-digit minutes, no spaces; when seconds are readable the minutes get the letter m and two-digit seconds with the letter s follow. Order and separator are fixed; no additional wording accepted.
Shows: 11h46m16s
